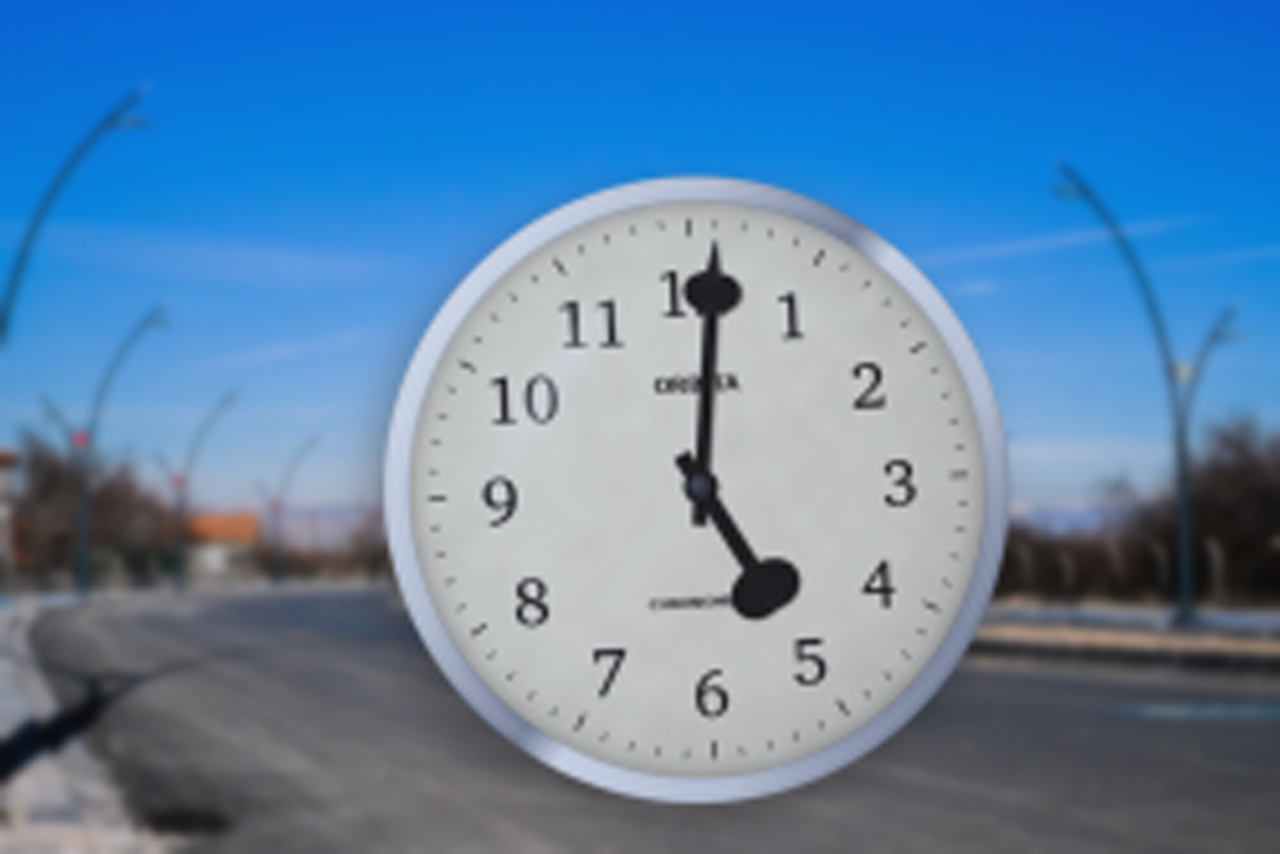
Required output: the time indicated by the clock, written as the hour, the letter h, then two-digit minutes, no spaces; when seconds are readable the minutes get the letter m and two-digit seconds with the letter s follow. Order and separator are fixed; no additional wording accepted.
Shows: 5h01
